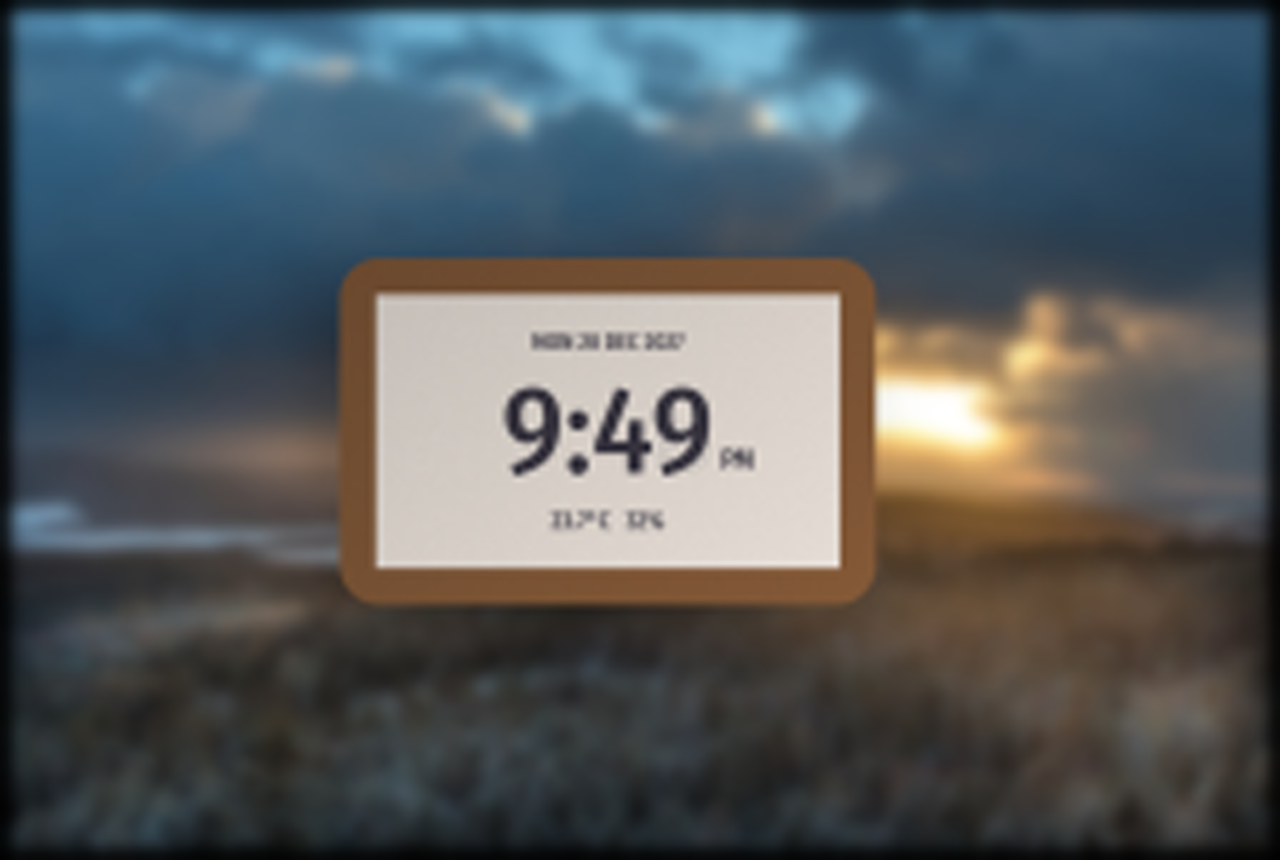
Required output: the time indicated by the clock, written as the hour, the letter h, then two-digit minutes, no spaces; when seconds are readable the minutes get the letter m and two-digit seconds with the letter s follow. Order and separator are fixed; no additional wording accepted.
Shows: 9h49
